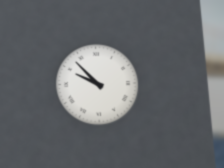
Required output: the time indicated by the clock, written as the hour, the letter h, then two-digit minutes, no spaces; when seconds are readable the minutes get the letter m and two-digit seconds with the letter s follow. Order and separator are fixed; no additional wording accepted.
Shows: 9h53
